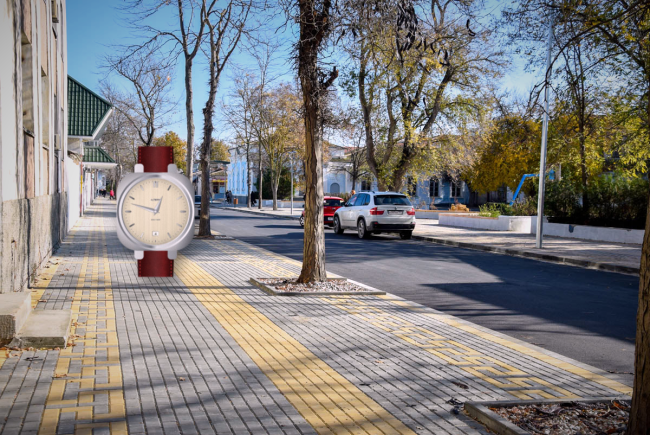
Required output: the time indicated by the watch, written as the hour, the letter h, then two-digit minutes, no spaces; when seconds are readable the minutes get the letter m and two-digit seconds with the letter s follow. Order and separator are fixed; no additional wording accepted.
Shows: 12h48
